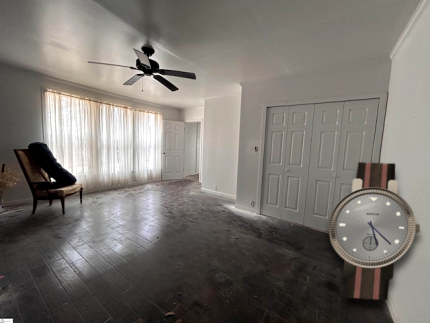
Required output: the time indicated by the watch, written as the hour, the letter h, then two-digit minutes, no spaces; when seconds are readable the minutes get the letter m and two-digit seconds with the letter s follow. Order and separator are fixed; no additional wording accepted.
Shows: 5h22
